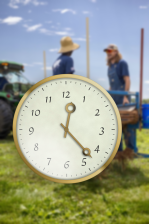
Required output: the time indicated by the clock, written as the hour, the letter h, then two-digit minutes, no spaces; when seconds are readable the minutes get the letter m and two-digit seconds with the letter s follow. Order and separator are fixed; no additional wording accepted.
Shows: 12h23
